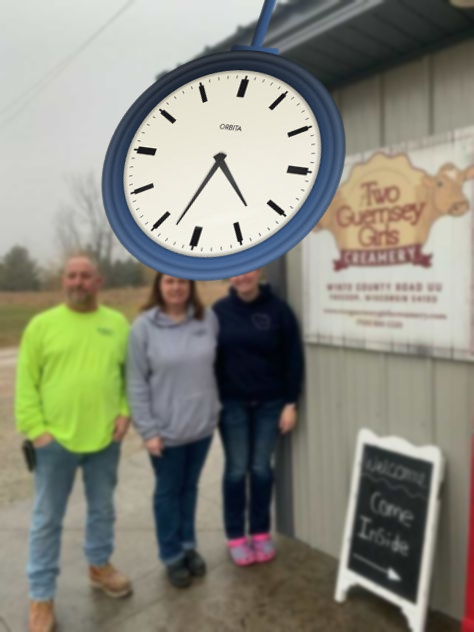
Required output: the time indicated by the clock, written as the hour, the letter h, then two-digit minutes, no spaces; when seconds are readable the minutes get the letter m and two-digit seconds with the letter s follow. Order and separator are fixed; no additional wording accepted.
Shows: 4h33
